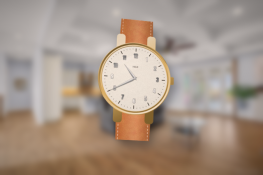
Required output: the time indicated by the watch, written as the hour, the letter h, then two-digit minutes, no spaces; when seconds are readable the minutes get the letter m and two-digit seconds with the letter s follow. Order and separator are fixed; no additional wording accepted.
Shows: 10h40
